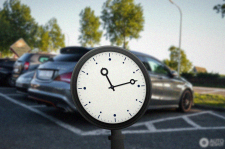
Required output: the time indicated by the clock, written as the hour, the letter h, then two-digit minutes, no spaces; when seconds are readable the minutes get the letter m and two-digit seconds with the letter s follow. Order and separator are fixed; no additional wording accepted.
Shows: 11h13
